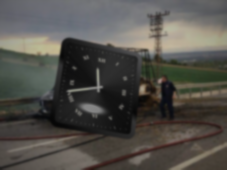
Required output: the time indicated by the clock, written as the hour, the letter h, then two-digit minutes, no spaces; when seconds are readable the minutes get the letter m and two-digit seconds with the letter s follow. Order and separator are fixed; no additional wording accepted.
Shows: 11h42
